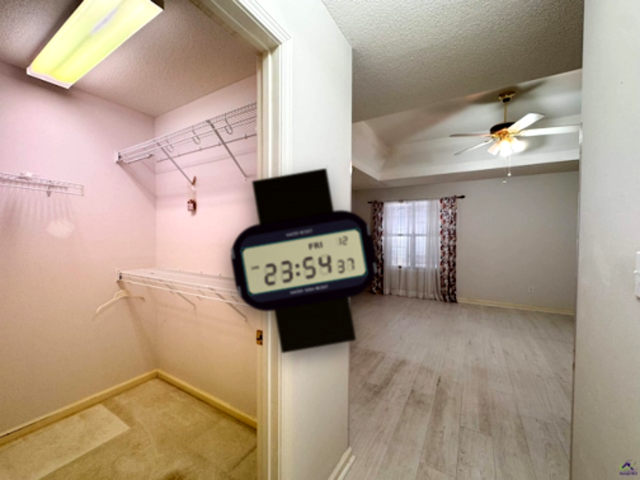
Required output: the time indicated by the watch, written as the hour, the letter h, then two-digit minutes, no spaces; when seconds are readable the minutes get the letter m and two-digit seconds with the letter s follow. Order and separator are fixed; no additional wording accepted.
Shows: 23h54m37s
